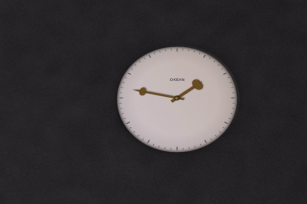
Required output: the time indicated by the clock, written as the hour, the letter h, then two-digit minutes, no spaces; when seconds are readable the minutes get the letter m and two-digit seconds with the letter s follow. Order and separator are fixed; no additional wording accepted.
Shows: 1h47
